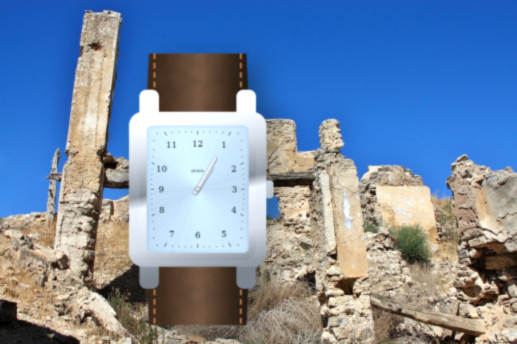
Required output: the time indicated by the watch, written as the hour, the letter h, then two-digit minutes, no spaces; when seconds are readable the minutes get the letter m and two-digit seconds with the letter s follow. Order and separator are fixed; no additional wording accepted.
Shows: 1h05
